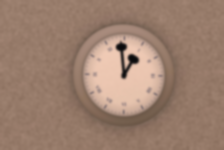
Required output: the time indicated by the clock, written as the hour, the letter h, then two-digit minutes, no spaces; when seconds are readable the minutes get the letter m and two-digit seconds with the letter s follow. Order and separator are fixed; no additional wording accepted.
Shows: 12h59
